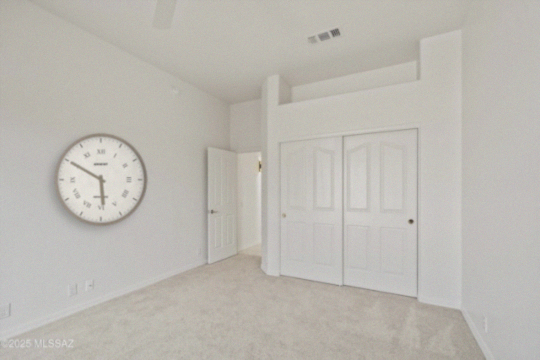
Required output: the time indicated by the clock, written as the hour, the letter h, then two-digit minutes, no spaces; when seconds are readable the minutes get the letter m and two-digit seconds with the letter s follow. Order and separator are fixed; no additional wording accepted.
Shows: 5h50
